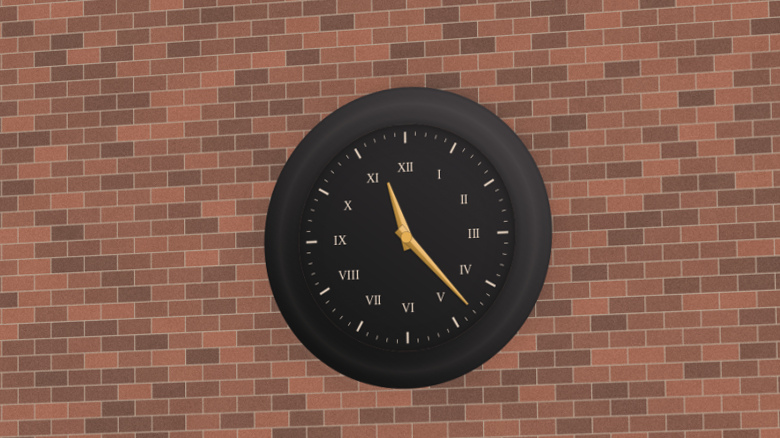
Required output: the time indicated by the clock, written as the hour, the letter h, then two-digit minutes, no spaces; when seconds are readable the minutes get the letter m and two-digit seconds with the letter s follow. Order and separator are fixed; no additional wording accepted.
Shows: 11h23
